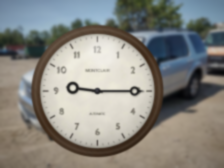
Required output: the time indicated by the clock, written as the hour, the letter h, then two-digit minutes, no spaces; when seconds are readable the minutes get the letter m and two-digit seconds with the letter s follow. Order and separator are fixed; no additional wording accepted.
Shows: 9h15
